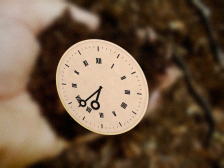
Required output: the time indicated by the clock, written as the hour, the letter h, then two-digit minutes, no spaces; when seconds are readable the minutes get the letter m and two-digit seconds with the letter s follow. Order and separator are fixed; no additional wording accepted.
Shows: 6h38
